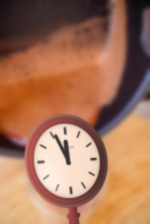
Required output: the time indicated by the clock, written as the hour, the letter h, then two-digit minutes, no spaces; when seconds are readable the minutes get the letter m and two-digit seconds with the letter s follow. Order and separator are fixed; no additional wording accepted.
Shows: 11h56
